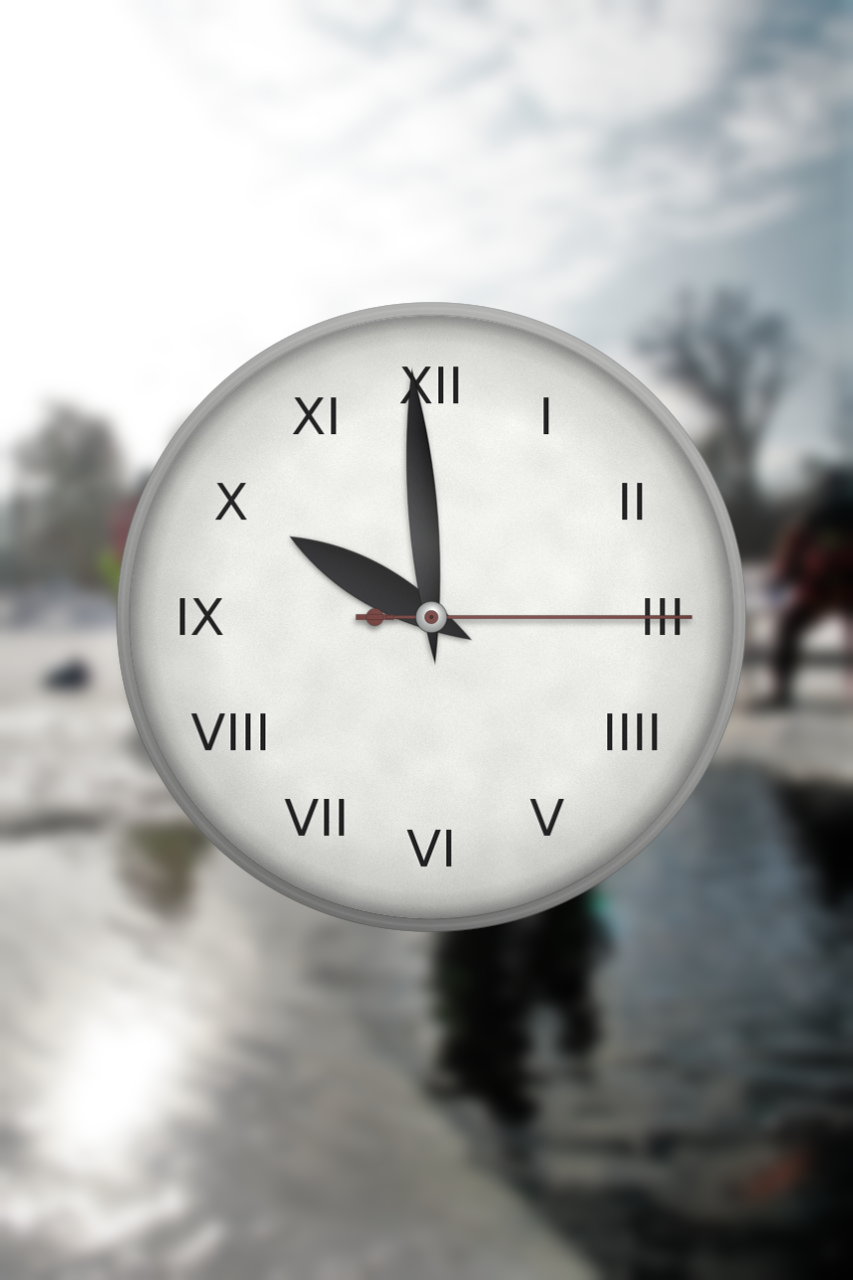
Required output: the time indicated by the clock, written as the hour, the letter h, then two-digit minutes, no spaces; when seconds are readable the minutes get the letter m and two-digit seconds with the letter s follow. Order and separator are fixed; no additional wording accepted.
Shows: 9h59m15s
